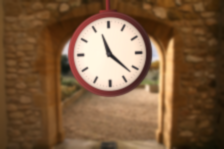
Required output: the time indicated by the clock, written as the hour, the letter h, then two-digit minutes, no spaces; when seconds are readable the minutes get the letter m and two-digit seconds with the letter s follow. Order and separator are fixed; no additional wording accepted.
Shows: 11h22
